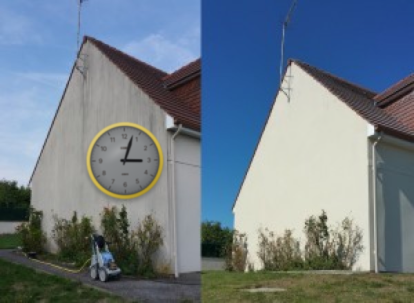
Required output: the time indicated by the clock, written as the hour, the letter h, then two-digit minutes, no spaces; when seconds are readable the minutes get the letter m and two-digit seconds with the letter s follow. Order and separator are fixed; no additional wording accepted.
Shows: 3h03
